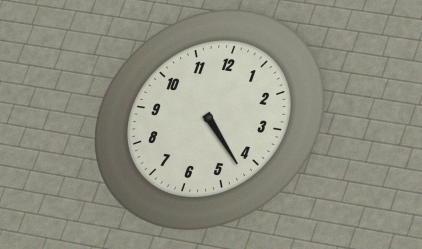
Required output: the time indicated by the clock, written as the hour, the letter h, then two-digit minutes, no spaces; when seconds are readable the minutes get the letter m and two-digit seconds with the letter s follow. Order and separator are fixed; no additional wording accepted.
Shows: 4h22
